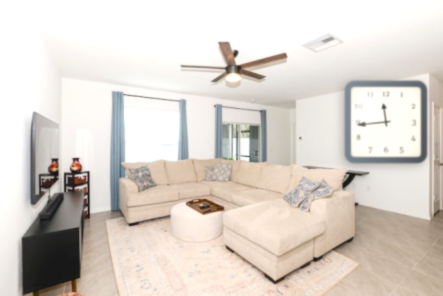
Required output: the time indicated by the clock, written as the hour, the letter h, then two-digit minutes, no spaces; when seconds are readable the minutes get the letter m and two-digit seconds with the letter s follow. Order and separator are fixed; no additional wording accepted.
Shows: 11h44
